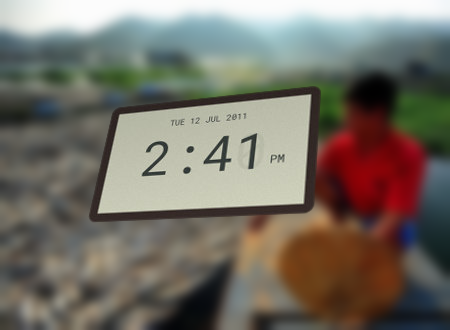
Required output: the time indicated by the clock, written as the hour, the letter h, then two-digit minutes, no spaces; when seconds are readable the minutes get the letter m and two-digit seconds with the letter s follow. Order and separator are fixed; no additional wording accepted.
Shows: 2h41
